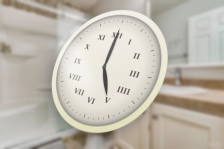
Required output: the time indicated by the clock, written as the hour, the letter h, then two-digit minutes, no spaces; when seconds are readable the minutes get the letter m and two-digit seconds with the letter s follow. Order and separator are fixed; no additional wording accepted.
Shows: 5h00
